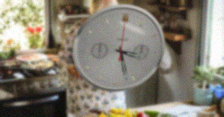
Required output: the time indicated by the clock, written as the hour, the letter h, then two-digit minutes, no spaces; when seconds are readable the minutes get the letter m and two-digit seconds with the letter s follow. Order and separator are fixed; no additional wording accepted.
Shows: 3h27
